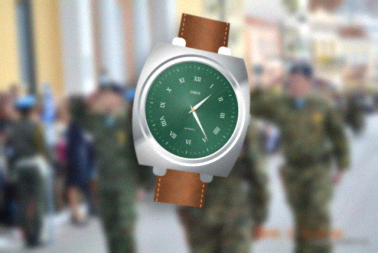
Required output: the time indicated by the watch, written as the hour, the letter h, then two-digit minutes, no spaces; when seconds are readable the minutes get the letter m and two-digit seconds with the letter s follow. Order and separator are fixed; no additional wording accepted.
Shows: 1h24
